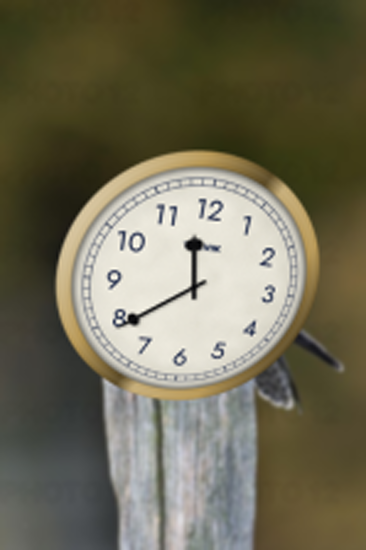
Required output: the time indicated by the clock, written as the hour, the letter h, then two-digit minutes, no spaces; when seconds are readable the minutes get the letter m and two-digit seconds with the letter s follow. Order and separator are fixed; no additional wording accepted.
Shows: 11h39
